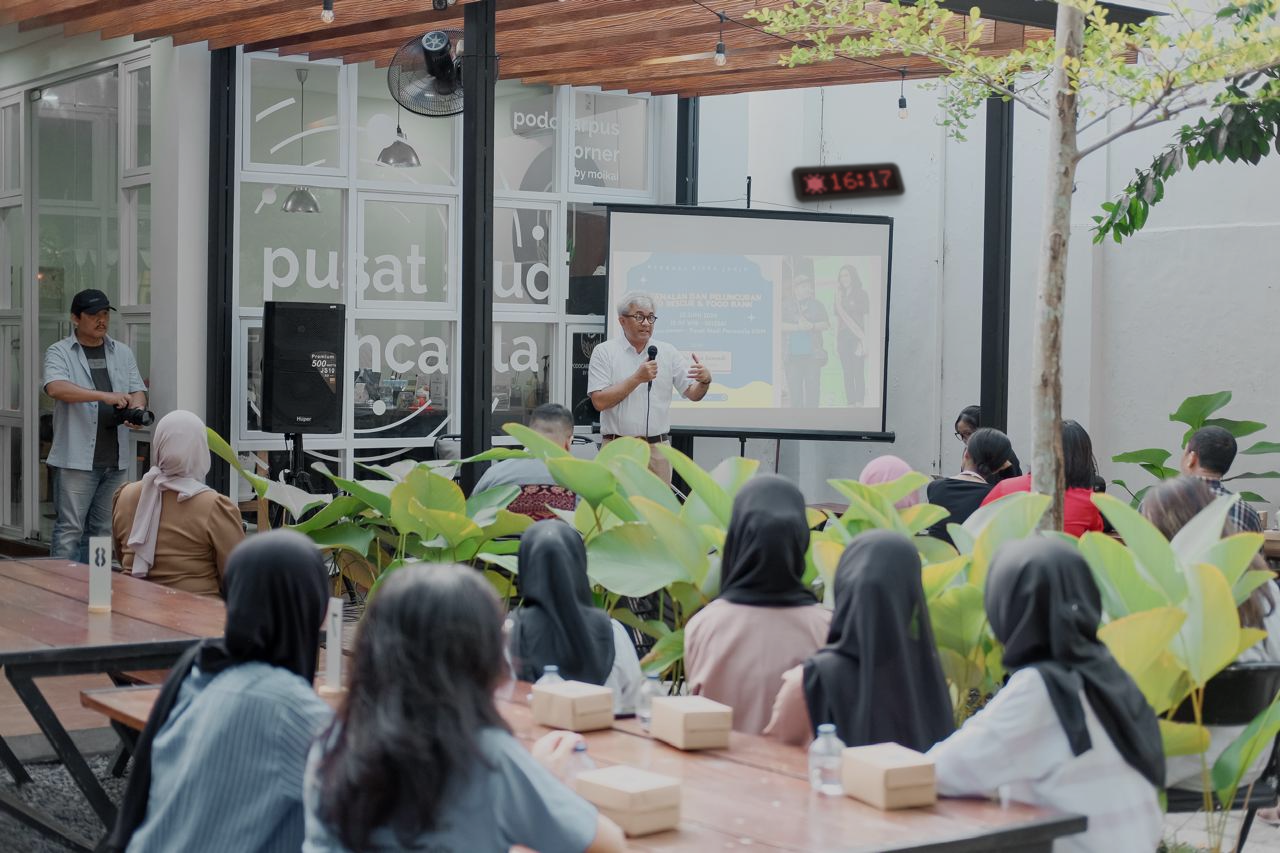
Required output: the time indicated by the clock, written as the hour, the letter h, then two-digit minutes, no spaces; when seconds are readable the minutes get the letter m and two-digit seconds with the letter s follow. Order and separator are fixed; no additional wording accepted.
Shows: 16h17
